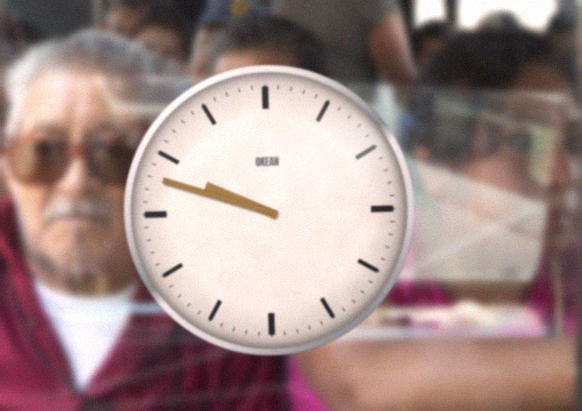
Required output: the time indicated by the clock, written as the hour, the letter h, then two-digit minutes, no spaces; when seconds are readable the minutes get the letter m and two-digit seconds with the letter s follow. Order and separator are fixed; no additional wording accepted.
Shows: 9h48
